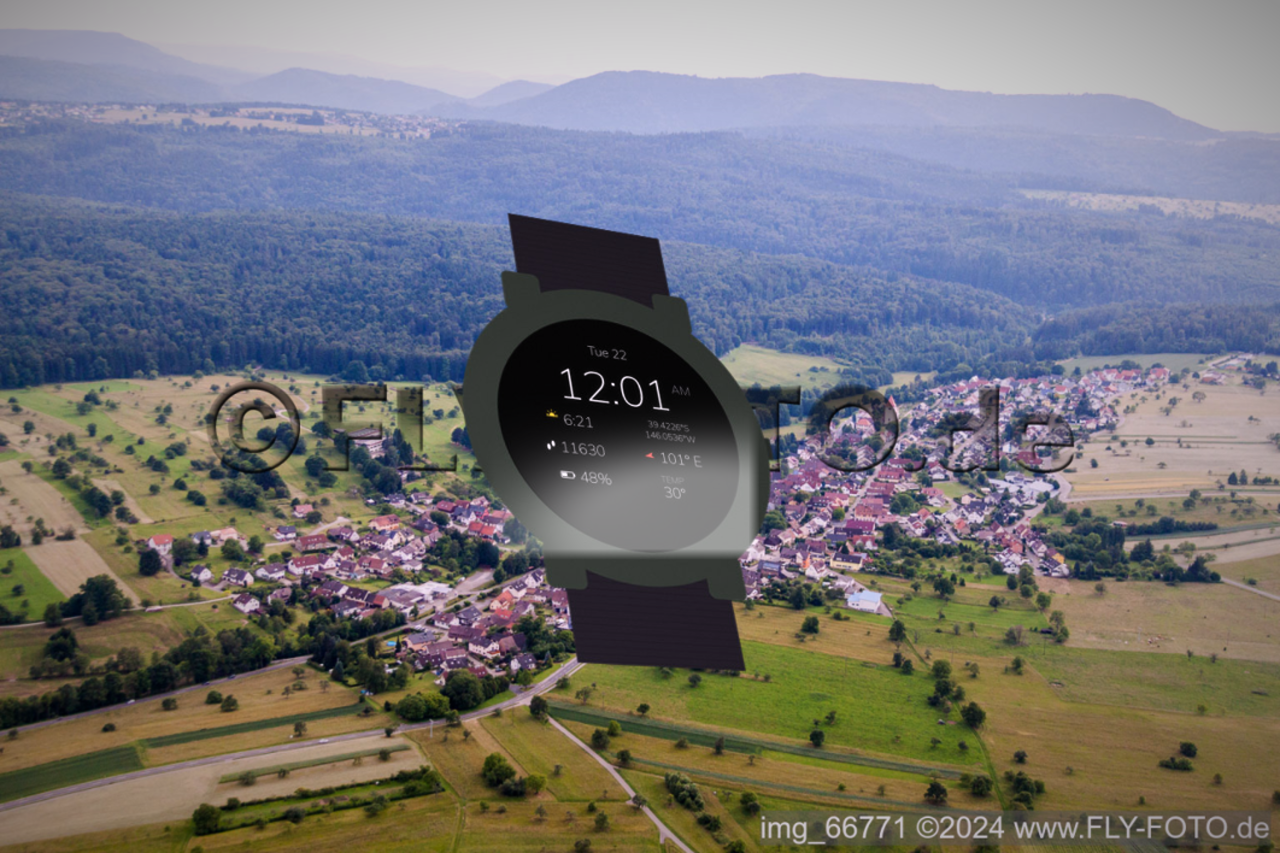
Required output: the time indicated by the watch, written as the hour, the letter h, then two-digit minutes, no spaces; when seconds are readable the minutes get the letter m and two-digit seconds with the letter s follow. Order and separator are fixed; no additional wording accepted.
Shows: 12h01
